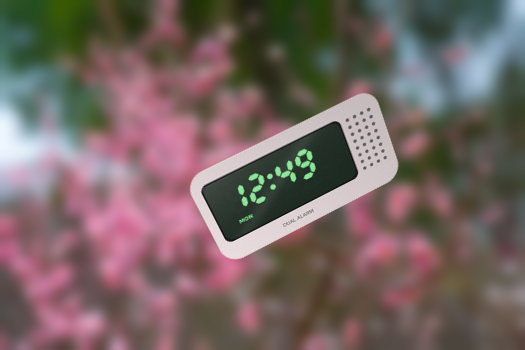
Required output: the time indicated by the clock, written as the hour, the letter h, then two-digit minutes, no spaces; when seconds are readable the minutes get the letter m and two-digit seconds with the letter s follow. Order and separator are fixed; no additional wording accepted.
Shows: 12h49
